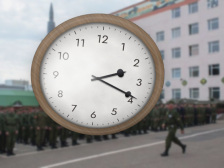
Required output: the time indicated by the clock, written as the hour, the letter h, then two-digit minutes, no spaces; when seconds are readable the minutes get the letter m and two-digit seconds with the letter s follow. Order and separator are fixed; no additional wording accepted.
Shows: 2h19
